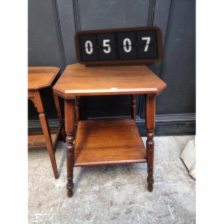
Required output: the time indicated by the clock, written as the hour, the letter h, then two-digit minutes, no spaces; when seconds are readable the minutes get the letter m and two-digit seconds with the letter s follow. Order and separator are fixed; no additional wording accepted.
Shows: 5h07
